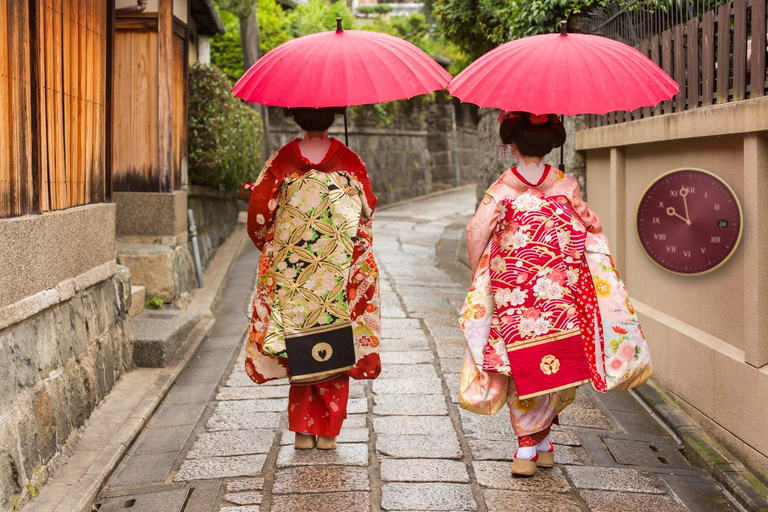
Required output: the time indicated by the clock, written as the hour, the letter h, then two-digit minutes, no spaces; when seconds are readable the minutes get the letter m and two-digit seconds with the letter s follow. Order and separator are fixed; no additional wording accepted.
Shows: 9h58
